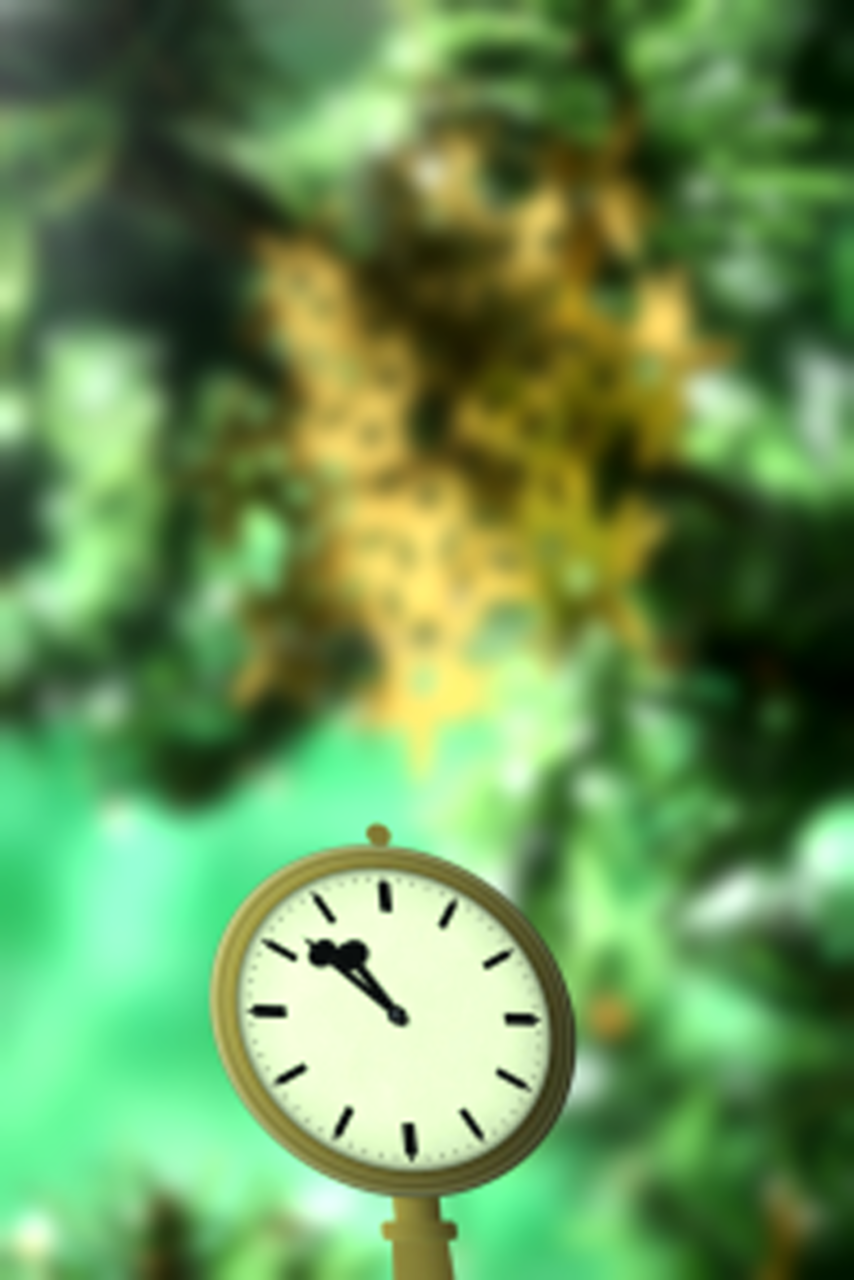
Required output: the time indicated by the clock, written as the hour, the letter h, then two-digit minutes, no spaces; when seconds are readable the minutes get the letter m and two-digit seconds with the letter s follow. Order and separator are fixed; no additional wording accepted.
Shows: 10h52
